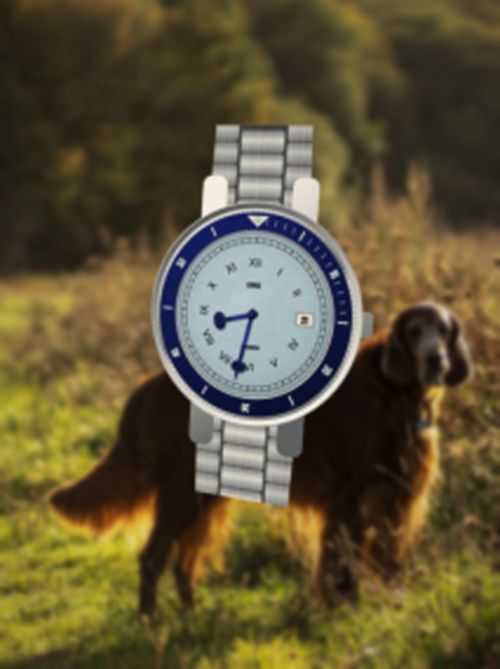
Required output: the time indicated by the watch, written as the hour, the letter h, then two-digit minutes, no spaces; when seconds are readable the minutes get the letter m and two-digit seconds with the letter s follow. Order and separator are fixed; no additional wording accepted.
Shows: 8h32
